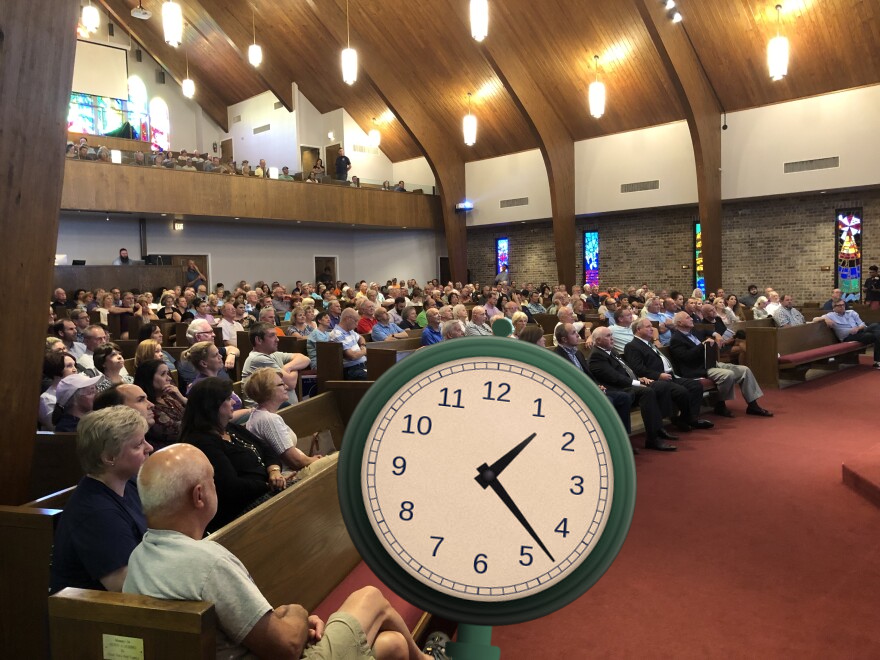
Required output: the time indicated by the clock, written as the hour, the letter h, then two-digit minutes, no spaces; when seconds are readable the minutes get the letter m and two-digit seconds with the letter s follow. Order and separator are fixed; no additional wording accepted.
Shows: 1h23
